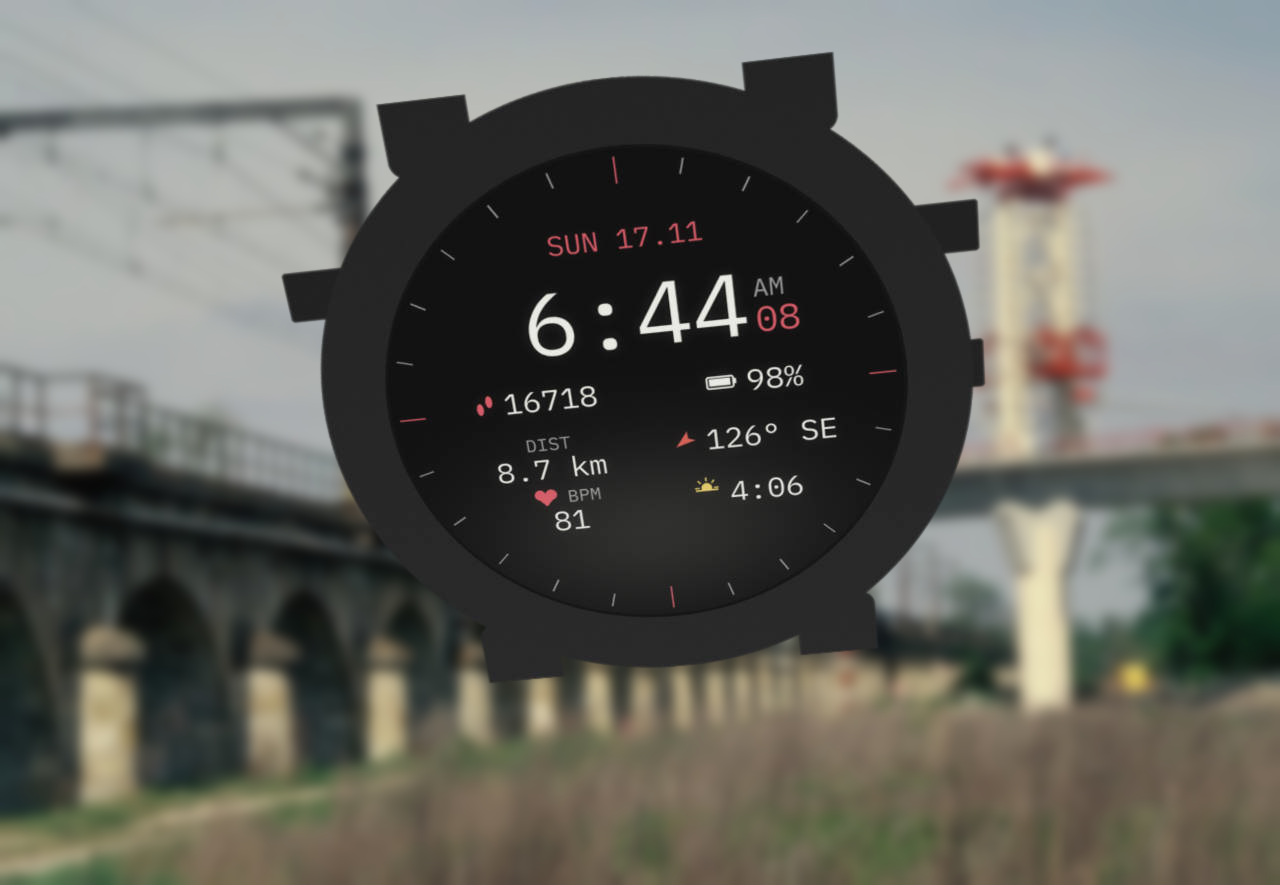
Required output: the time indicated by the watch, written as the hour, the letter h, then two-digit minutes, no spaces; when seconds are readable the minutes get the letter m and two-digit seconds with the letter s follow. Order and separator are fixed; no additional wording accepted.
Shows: 6h44m08s
